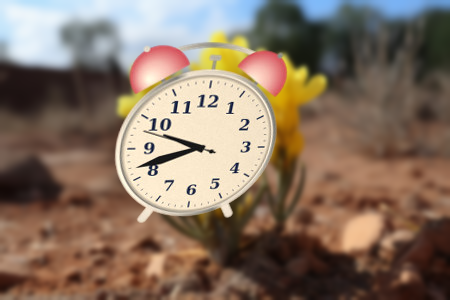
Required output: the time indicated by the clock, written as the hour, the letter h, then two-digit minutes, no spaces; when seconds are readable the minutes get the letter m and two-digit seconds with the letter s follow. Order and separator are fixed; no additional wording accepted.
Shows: 9h41m48s
